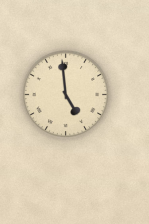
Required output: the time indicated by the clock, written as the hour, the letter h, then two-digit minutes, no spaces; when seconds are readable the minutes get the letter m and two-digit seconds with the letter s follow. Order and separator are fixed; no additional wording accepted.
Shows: 4h59
